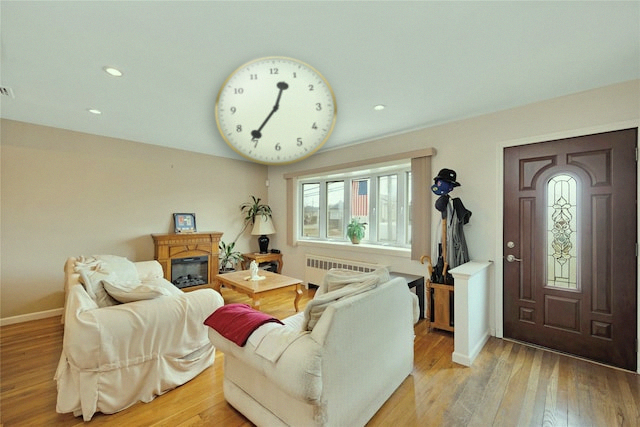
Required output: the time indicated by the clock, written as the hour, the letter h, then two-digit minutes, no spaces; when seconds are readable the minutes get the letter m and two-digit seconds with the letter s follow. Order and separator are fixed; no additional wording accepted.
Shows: 12h36
